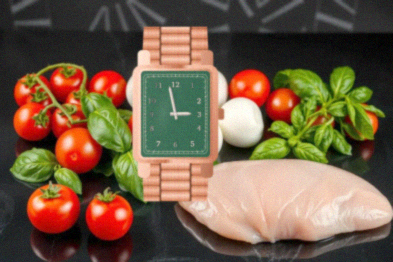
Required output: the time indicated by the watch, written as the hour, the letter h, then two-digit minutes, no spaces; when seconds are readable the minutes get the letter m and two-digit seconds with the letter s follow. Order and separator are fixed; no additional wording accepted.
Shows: 2h58
